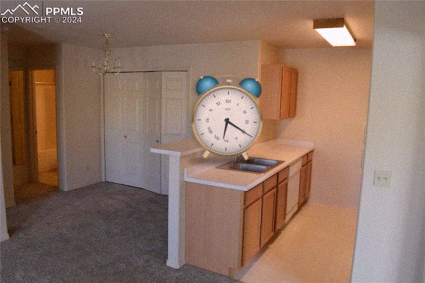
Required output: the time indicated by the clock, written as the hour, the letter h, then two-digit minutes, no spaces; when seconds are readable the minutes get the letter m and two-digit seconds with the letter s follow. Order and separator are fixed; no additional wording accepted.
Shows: 6h20
